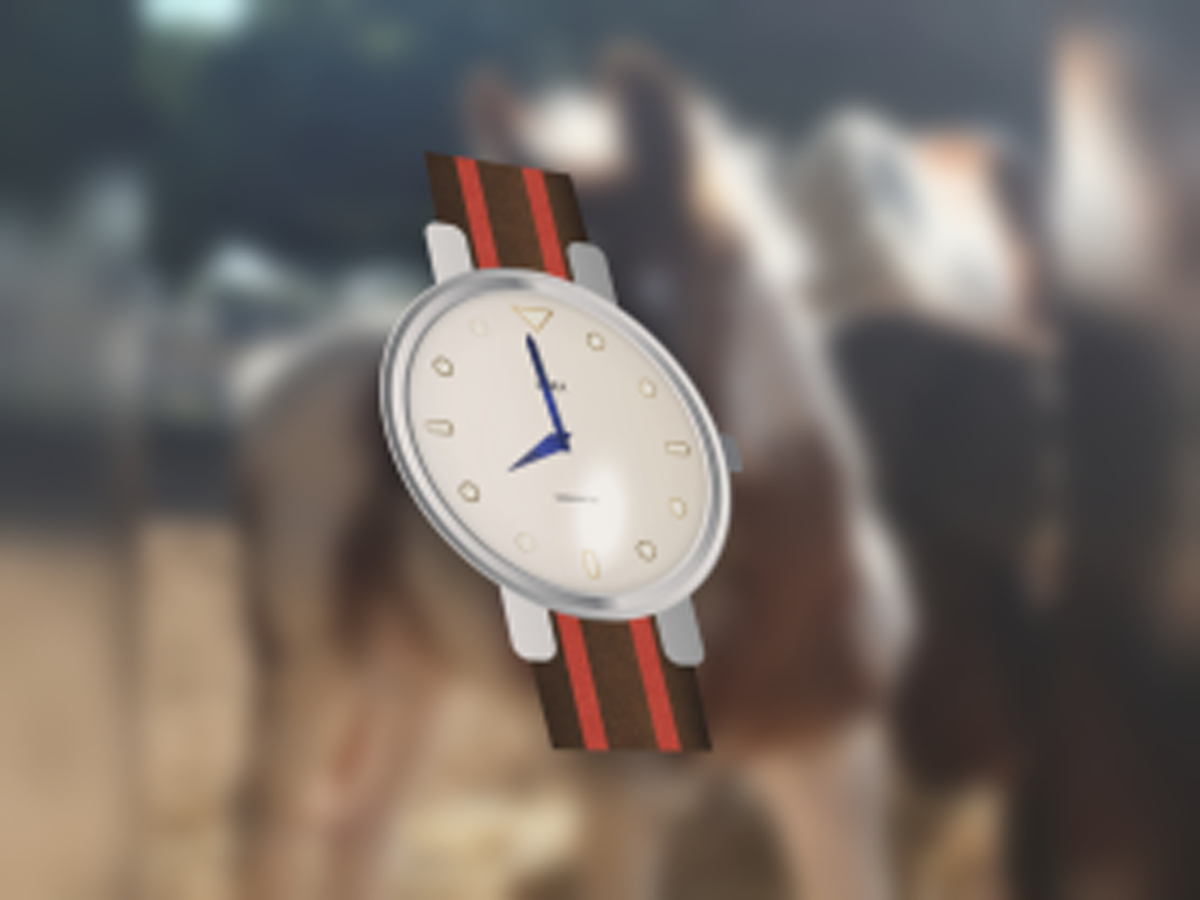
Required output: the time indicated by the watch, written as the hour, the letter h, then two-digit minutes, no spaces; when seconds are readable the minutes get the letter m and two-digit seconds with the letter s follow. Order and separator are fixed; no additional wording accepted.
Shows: 7h59
